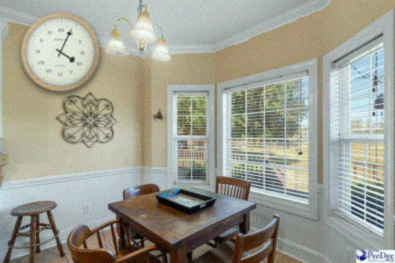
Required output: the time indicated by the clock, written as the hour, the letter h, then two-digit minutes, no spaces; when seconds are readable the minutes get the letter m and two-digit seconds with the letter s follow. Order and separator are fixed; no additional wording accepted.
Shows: 4h04
